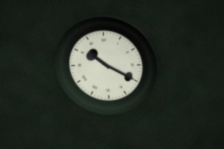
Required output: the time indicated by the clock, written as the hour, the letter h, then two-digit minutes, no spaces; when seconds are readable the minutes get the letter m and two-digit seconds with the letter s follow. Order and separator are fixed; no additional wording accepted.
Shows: 10h20
